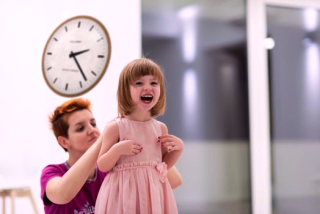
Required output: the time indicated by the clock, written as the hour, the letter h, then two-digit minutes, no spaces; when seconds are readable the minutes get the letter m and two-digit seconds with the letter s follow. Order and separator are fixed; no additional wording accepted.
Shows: 2h23
